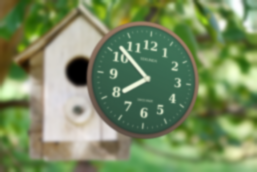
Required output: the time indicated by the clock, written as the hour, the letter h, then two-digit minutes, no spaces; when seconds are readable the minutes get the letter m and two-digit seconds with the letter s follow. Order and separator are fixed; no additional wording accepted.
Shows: 7h52
